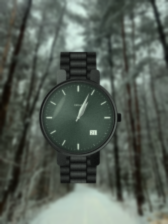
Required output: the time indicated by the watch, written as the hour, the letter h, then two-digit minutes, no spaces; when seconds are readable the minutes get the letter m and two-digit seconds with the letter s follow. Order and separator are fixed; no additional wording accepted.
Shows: 1h04
